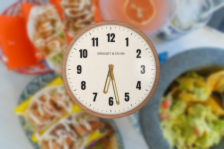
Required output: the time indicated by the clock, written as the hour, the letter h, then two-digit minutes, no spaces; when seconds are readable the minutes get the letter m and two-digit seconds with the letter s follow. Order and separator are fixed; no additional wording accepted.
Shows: 6h28
